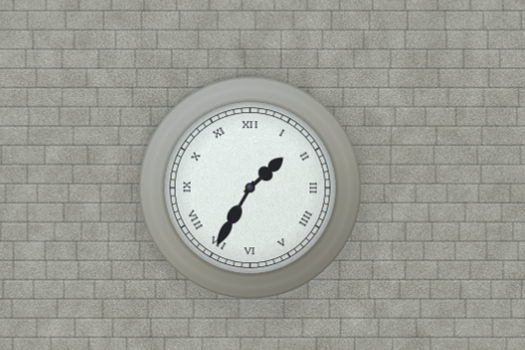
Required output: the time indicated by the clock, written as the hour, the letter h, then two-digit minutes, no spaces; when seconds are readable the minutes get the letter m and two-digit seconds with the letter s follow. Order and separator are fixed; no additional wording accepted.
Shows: 1h35
